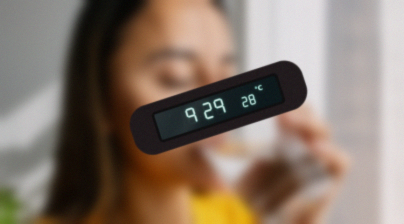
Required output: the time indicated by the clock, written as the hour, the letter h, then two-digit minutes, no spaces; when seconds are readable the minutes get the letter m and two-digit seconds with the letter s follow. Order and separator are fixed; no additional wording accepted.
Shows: 9h29
